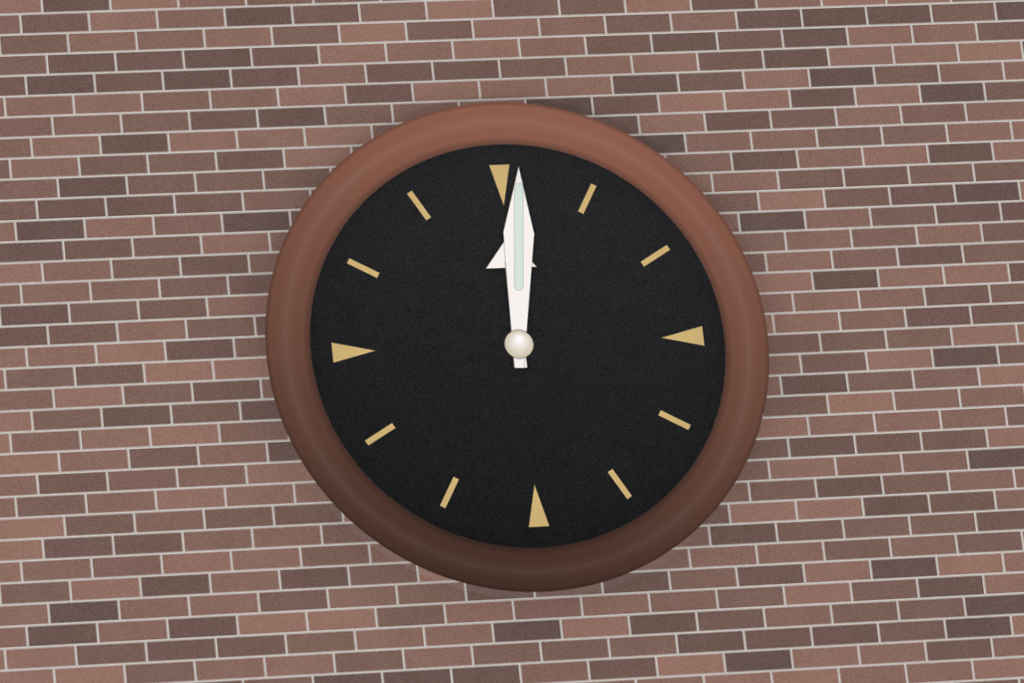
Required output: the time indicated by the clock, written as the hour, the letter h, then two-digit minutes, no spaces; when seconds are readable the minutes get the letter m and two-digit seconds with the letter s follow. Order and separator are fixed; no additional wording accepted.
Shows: 12h01
